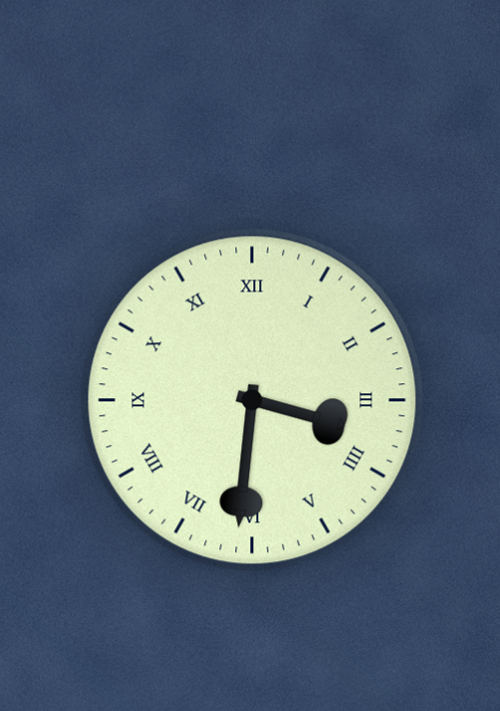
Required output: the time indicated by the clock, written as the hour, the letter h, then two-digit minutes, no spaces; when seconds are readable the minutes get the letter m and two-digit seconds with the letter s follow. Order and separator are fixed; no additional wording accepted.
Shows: 3h31
